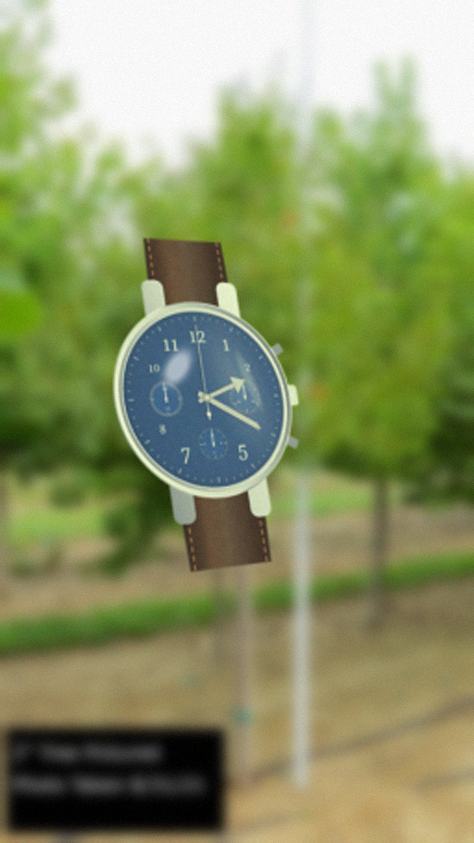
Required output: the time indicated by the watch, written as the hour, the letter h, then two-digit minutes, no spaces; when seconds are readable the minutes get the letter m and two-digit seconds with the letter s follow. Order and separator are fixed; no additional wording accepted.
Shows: 2h20
